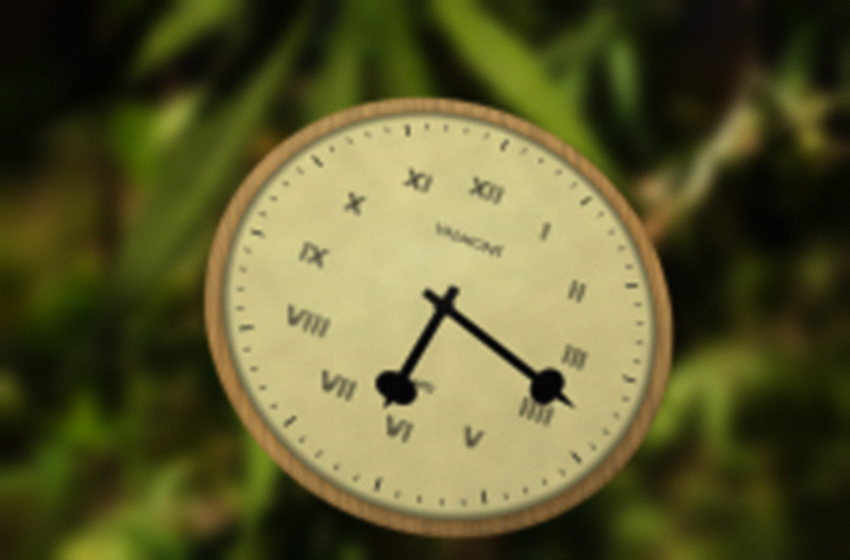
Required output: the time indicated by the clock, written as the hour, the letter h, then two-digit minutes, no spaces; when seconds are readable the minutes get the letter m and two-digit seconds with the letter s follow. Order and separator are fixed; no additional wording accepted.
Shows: 6h18
